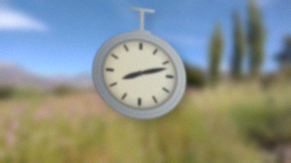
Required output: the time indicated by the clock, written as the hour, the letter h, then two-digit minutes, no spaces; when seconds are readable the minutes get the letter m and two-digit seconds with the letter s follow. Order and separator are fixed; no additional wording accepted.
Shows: 8h12
